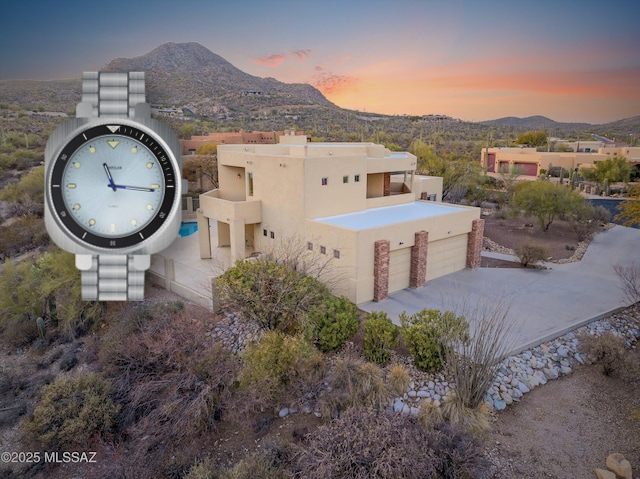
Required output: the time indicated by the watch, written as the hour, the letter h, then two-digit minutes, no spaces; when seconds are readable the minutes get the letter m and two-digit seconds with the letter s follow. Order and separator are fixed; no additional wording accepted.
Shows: 11h16
